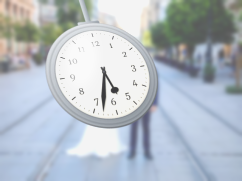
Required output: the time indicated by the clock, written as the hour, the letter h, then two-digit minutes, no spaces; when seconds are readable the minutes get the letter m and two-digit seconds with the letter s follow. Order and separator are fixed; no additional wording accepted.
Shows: 5h33
